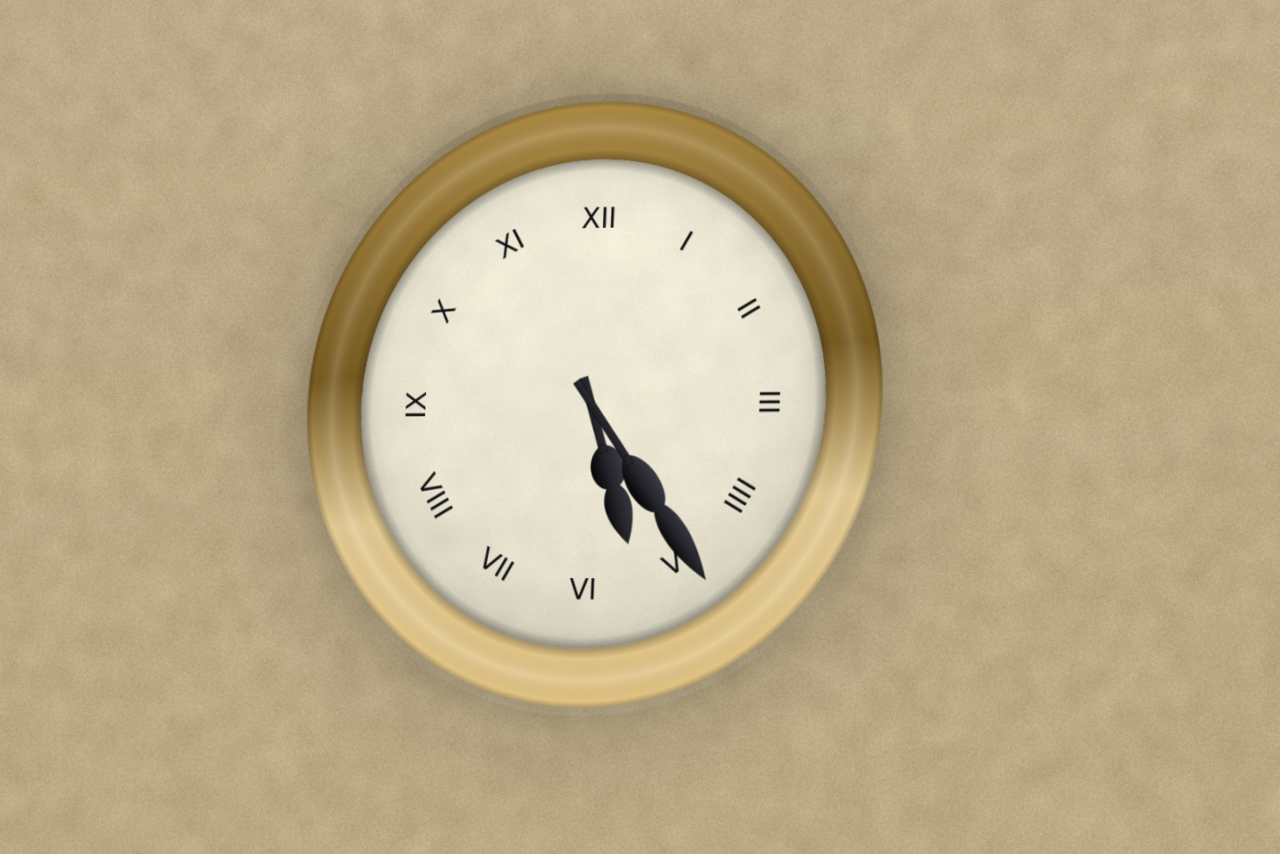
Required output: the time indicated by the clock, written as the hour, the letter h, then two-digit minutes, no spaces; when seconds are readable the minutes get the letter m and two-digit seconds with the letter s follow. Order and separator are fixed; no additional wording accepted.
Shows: 5h24
